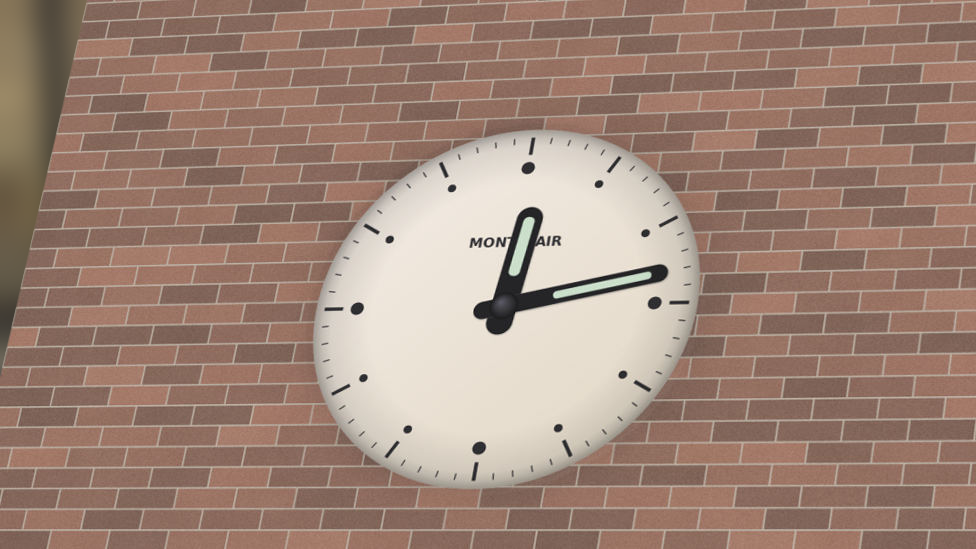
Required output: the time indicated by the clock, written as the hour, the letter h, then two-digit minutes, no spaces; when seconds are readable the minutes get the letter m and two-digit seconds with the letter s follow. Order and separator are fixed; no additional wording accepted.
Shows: 12h13
